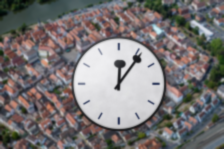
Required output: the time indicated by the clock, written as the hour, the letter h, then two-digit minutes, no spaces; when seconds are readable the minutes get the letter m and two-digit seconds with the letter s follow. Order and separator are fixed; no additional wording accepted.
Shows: 12h06
